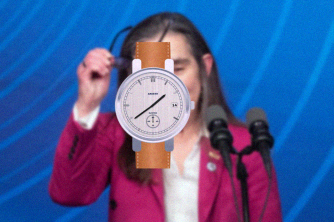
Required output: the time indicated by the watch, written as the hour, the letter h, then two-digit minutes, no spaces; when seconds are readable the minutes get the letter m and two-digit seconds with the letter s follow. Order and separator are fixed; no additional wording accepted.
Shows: 1h39
